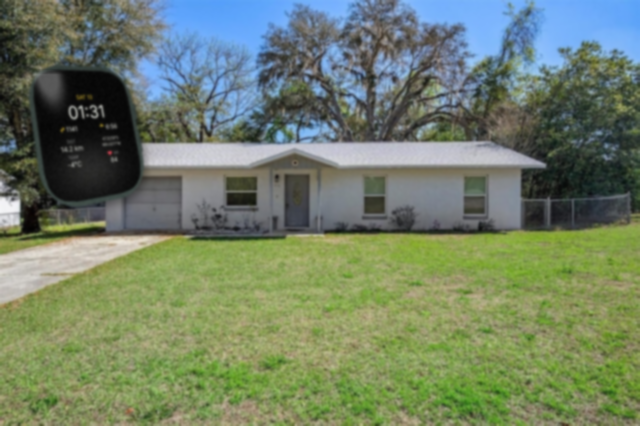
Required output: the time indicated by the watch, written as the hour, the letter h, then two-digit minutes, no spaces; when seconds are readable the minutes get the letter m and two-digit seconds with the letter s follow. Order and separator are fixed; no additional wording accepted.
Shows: 1h31
